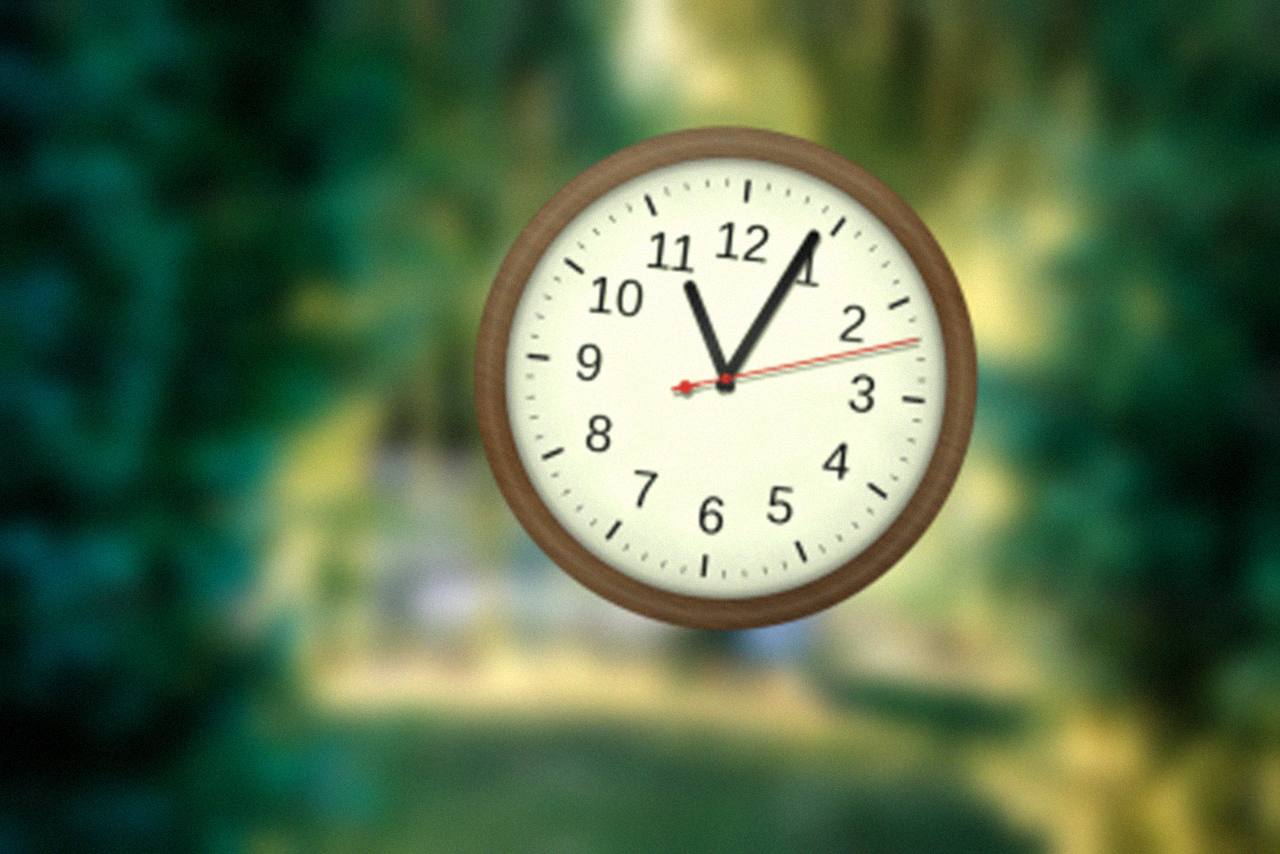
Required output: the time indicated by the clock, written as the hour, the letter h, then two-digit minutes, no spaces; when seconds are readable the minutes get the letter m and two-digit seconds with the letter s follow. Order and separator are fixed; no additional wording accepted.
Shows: 11h04m12s
